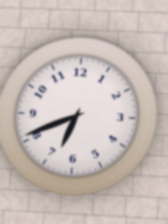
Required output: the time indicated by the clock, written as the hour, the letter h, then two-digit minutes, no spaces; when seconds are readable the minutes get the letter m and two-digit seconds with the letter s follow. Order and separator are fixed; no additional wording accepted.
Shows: 6h41
